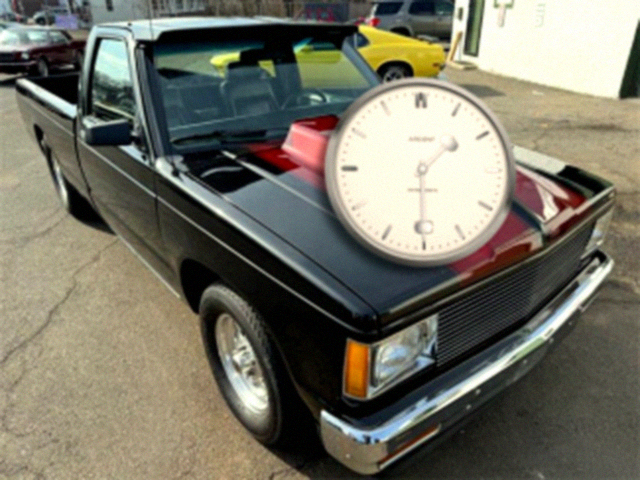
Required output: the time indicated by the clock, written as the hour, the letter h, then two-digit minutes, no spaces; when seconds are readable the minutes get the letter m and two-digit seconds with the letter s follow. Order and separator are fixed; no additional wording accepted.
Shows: 1h30
